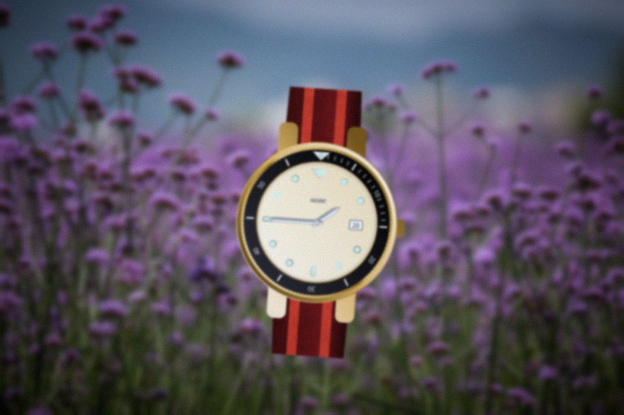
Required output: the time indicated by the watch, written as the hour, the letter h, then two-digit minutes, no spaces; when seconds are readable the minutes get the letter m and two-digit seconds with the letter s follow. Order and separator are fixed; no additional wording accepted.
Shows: 1h45
